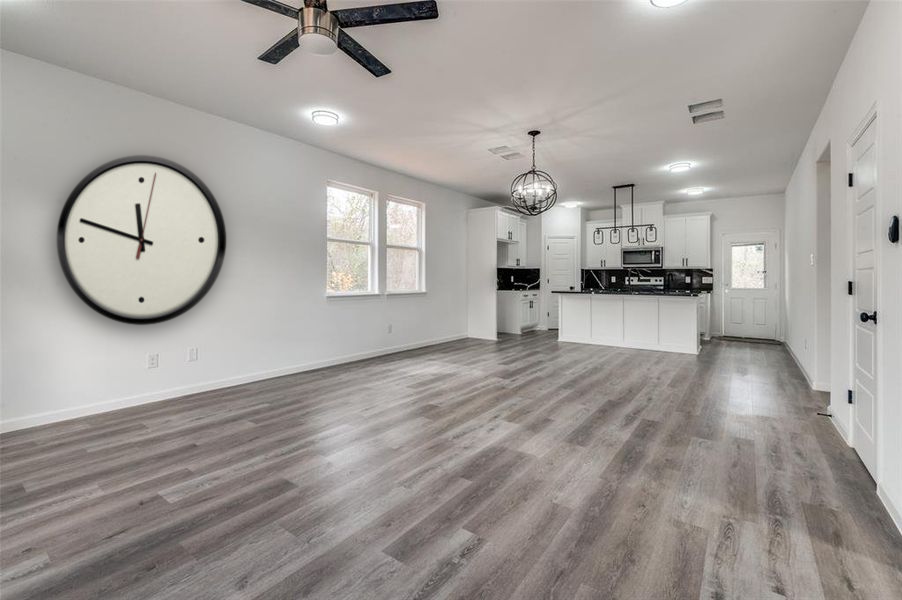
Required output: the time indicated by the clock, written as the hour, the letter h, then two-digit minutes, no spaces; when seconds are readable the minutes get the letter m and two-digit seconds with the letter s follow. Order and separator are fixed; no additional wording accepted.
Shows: 11h48m02s
